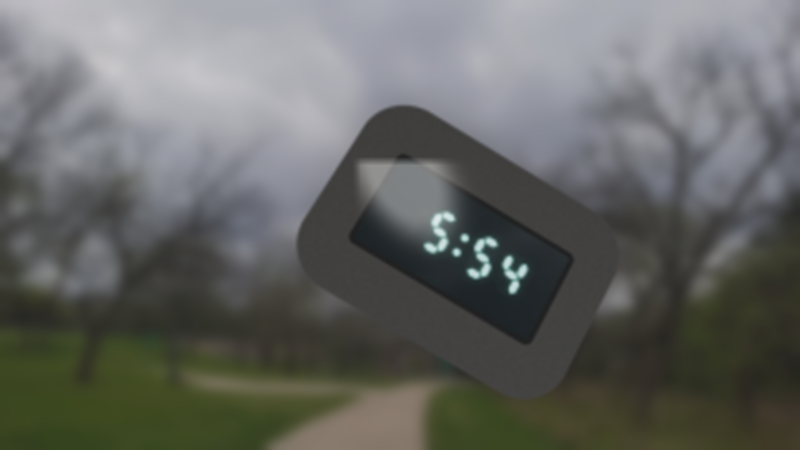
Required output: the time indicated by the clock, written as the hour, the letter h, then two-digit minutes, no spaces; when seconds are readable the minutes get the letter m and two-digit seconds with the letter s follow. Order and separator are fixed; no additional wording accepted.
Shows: 5h54
